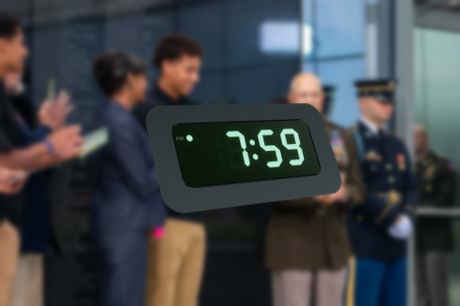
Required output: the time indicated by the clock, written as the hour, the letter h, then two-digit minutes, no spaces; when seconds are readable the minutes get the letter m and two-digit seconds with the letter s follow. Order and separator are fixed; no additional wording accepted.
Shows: 7h59
